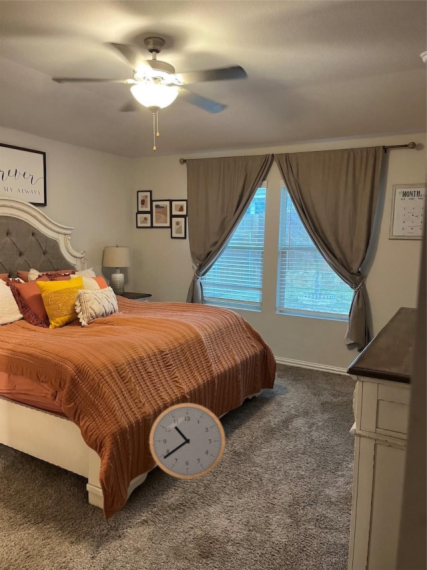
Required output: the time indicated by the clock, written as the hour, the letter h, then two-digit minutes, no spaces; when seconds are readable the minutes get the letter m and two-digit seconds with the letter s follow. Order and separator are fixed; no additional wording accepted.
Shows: 10h39
